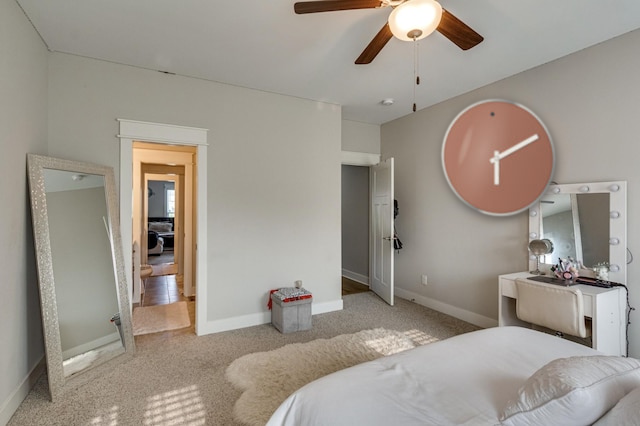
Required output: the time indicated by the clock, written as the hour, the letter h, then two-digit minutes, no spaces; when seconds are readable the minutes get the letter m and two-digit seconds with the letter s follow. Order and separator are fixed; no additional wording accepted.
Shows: 6h11
